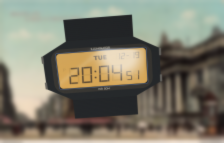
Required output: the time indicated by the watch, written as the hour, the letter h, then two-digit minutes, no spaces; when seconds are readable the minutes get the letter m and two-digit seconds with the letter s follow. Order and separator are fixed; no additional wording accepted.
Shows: 20h04m51s
